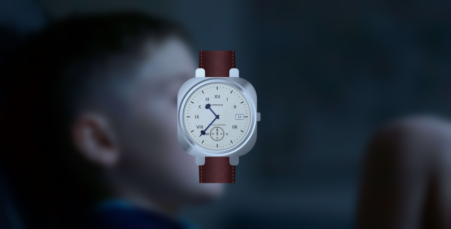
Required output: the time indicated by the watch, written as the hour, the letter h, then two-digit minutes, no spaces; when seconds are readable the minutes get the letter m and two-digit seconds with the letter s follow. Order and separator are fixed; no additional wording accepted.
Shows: 10h37
